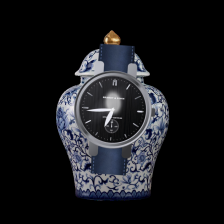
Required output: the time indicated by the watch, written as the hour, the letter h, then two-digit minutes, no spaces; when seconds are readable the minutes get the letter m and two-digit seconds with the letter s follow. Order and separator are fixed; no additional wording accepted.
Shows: 6h44
